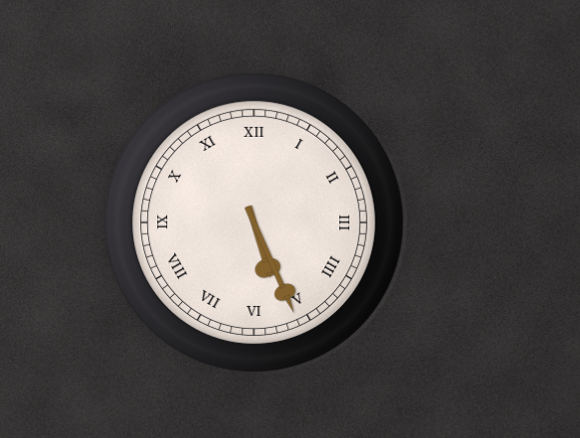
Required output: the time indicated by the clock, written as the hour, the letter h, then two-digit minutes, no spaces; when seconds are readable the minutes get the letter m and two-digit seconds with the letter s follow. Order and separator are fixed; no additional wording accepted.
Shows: 5h26
